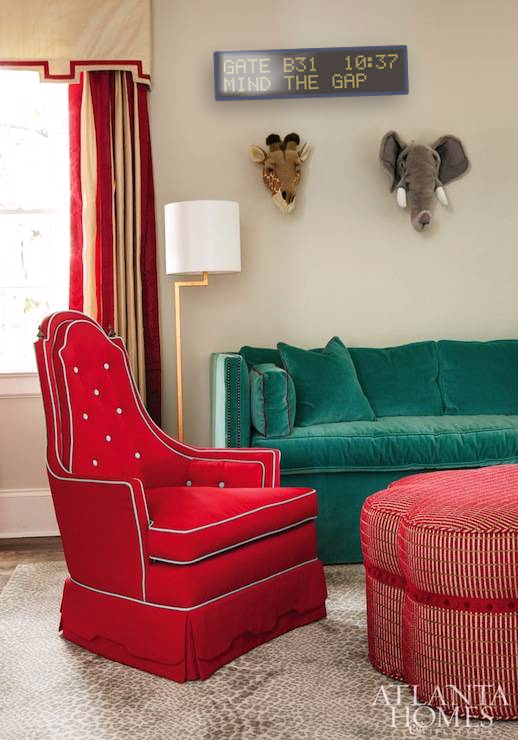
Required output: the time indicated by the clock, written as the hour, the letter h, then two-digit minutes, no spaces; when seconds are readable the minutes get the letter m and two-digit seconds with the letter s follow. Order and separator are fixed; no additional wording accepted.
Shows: 10h37
